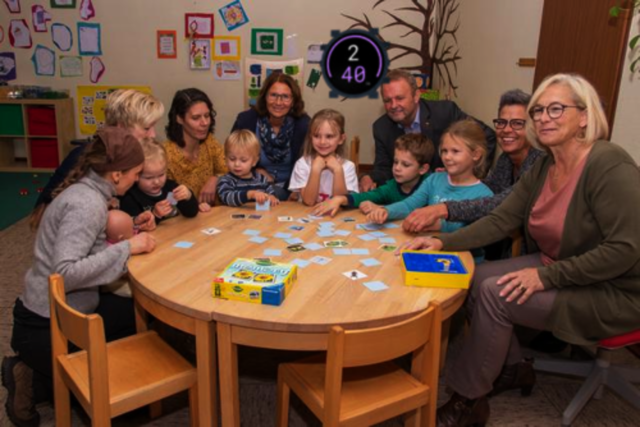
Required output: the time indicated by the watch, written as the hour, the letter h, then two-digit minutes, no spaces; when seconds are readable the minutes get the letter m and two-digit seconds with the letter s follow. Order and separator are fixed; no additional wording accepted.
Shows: 2h40
